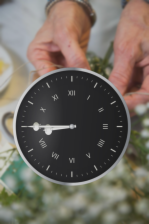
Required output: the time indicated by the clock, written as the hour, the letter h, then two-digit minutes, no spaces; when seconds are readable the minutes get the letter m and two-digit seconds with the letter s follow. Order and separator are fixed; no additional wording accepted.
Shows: 8h45
